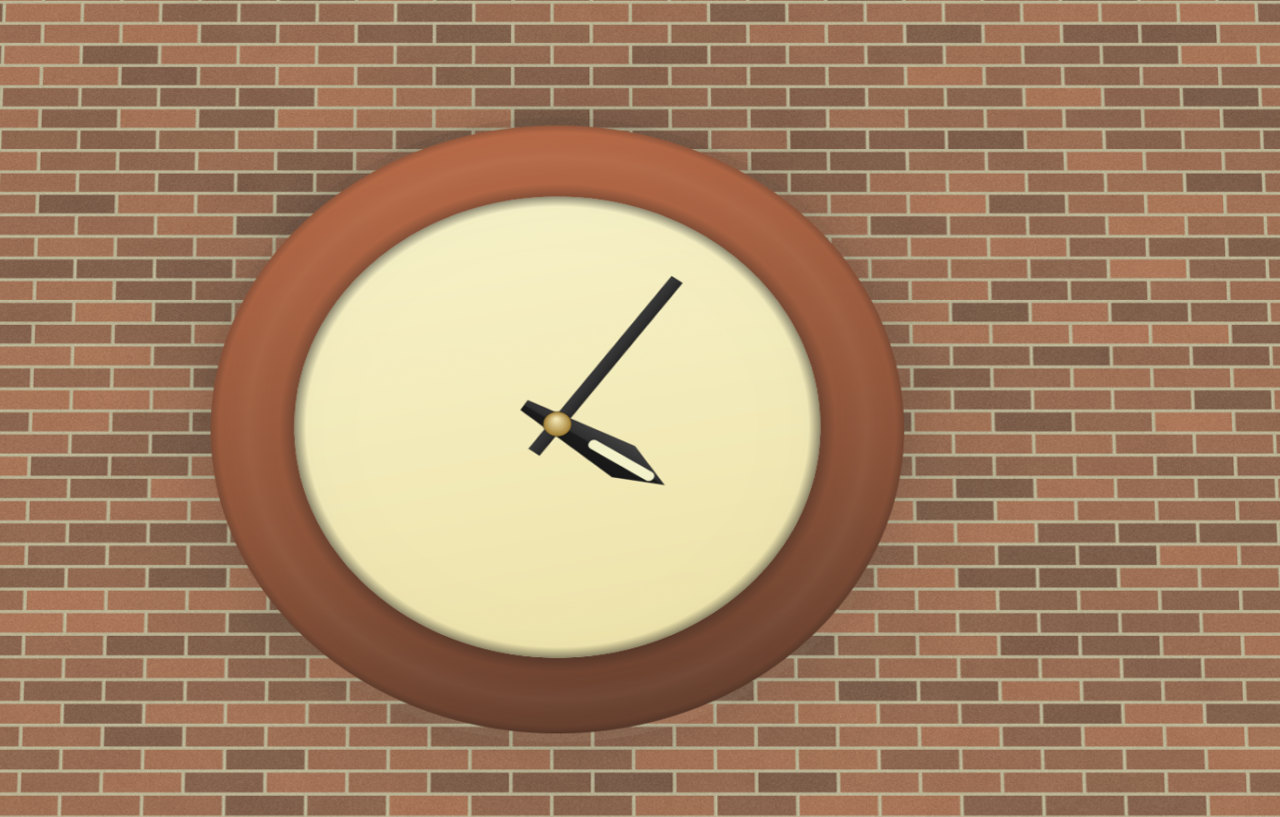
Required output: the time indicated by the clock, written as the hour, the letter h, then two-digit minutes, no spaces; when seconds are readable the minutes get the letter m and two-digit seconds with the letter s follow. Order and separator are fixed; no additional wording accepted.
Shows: 4h06
